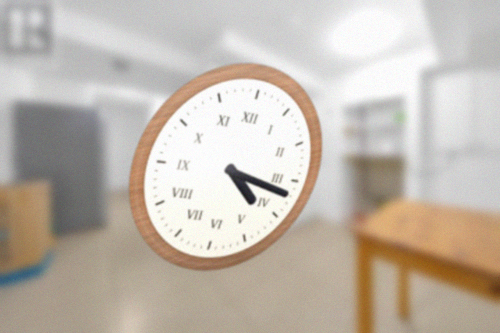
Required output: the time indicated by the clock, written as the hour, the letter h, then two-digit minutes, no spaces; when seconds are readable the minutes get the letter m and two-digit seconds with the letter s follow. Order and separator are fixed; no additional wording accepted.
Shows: 4h17
